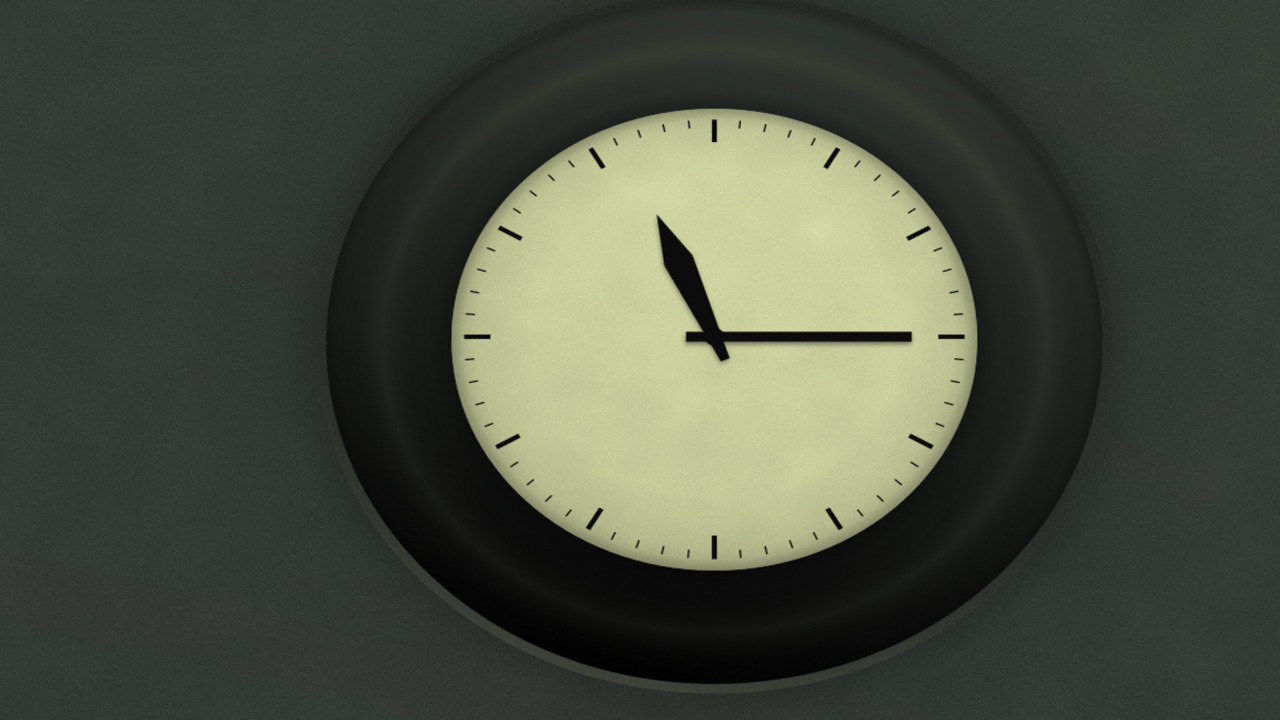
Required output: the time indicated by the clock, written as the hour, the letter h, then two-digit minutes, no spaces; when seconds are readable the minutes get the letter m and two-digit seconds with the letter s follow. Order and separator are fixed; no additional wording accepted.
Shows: 11h15
